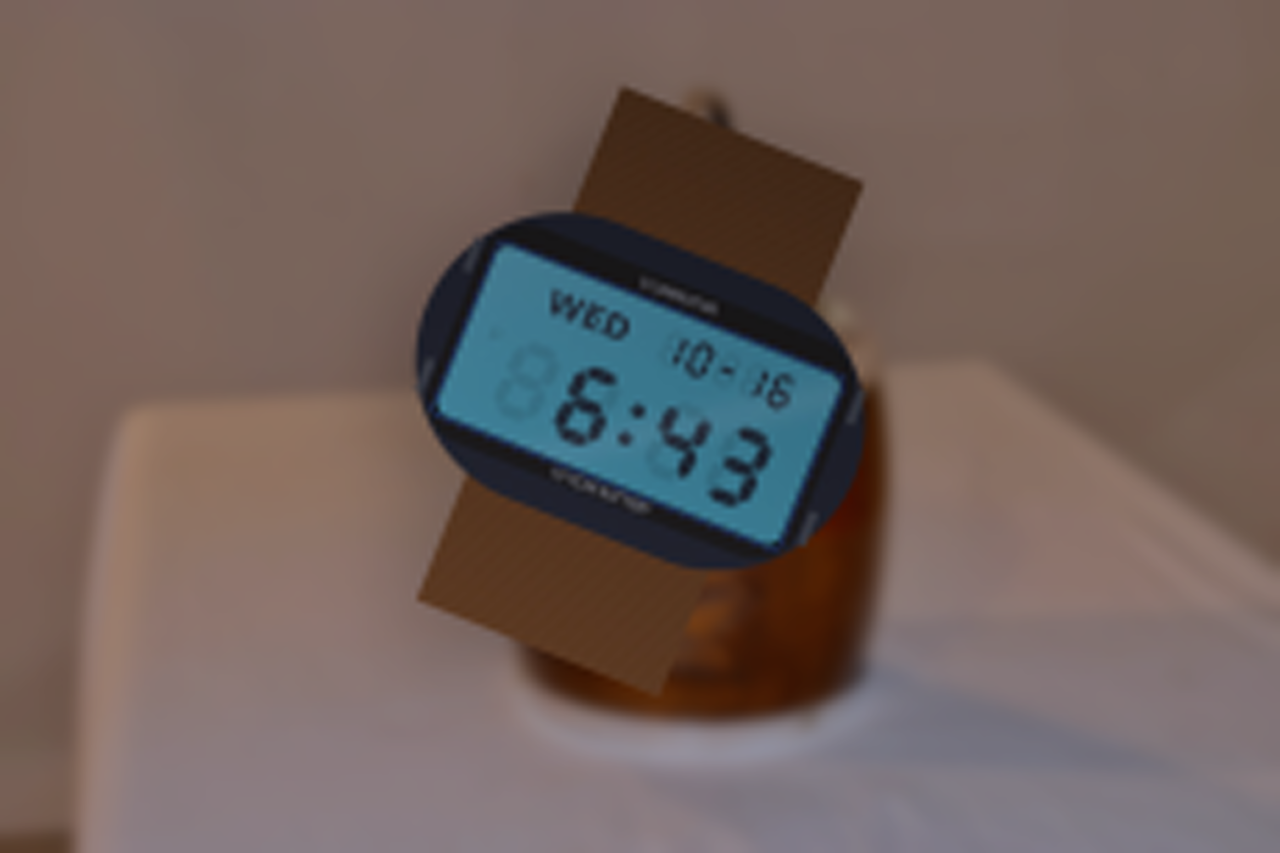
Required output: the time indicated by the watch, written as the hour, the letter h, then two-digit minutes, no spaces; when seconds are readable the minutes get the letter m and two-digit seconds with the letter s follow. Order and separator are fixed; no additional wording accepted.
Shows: 6h43
